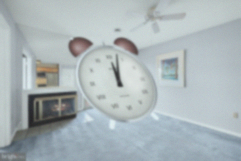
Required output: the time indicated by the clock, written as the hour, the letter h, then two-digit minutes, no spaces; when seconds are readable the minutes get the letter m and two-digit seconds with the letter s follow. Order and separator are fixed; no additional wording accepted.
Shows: 12h03
